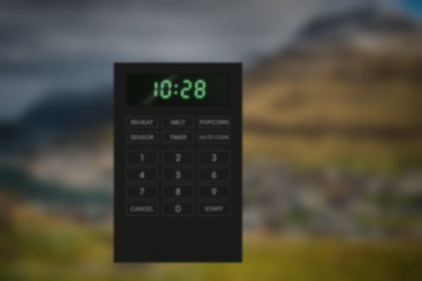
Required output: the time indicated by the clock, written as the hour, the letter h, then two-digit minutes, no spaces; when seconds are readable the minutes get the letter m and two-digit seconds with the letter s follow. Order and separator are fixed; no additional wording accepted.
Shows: 10h28
